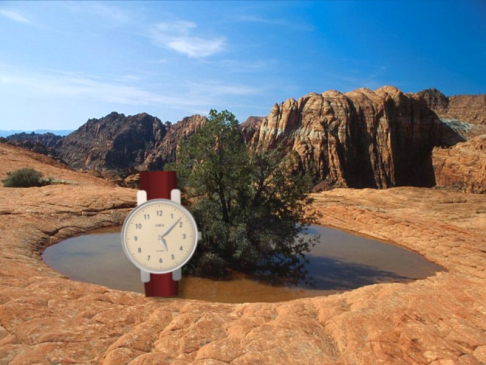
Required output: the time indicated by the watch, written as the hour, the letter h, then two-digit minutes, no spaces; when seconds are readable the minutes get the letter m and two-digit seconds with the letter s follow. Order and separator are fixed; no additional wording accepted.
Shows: 5h08
